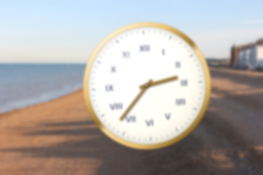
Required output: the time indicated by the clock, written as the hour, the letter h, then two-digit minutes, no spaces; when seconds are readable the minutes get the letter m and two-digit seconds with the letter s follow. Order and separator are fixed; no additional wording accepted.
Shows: 2h37
